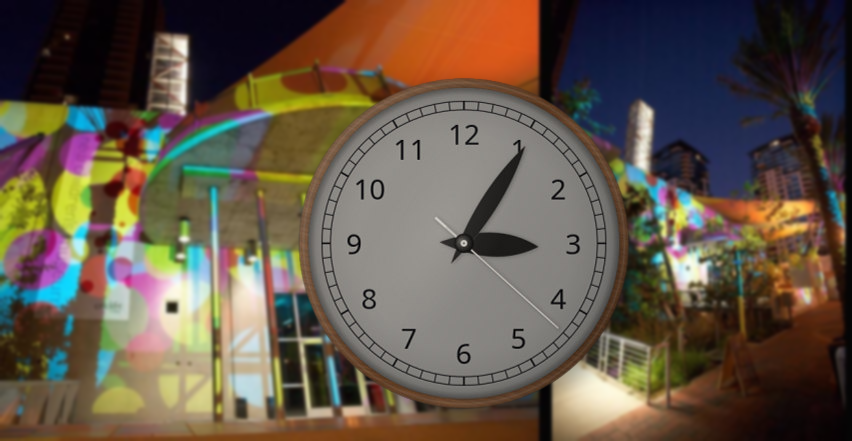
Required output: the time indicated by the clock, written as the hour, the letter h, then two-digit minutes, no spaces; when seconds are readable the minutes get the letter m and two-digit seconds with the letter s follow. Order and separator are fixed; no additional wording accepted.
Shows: 3h05m22s
